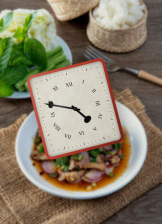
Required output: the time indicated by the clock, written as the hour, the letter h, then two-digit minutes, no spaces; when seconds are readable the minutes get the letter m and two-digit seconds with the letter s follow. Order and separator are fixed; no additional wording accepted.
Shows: 4h49
